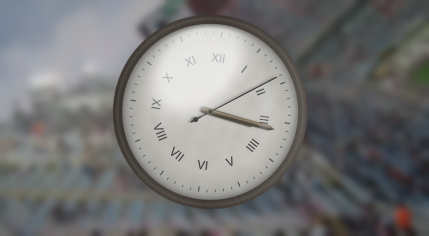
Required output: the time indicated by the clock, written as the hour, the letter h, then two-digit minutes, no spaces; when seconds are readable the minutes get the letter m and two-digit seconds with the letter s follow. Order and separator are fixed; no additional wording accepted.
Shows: 3h16m09s
